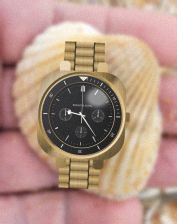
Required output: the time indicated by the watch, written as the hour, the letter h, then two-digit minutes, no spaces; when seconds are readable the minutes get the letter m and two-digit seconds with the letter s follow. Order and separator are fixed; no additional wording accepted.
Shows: 9h24
